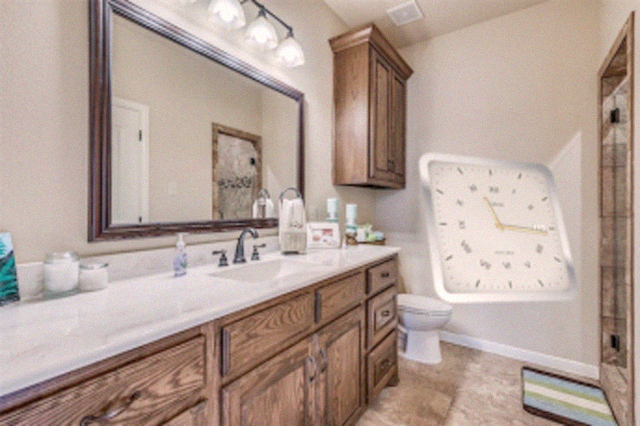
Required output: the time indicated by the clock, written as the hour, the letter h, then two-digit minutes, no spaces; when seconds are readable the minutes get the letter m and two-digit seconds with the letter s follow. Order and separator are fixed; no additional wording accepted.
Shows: 11h16
